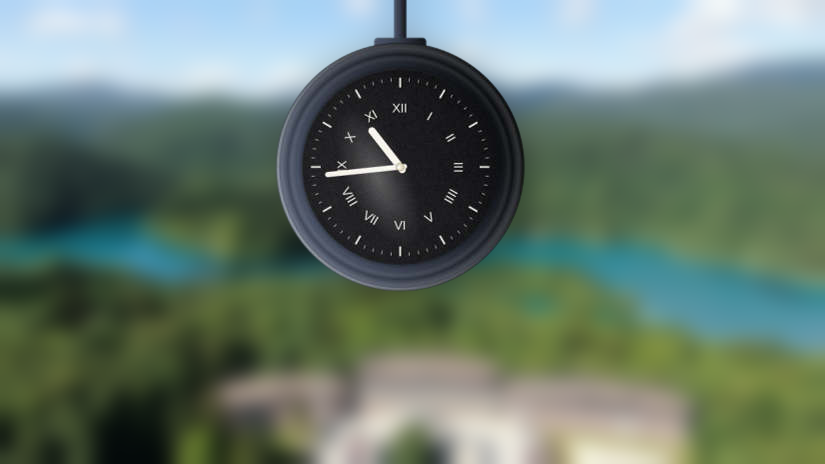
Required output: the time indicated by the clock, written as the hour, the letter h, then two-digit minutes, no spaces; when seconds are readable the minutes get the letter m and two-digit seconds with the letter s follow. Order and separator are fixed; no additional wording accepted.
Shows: 10h44
